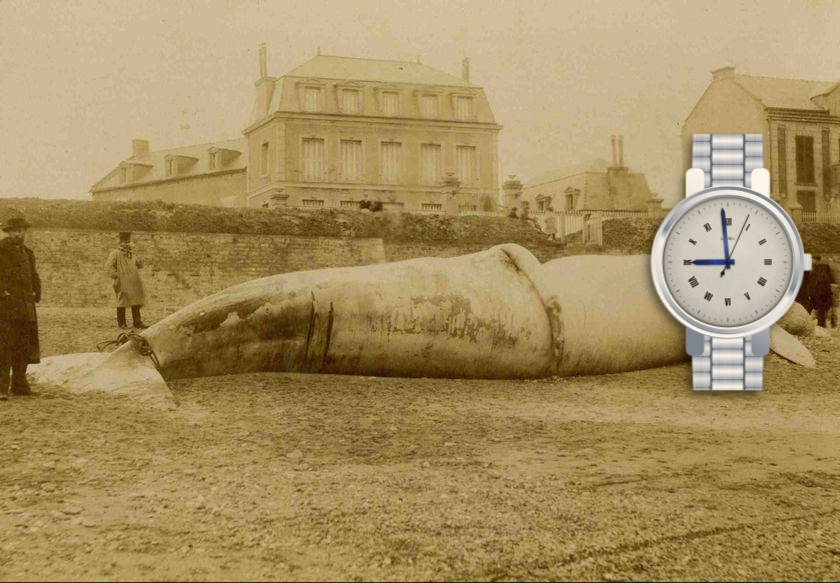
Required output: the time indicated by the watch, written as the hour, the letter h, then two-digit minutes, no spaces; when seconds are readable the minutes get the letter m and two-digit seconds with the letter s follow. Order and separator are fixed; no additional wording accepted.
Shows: 8h59m04s
